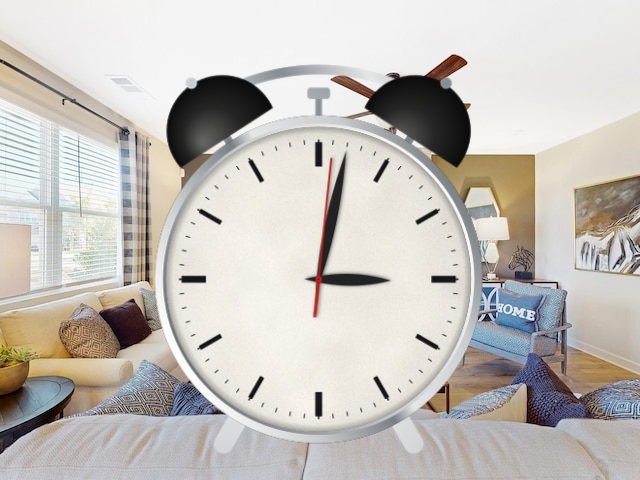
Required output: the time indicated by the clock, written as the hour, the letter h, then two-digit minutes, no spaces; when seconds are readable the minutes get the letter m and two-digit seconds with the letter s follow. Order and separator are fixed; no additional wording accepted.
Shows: 3h02m01s
